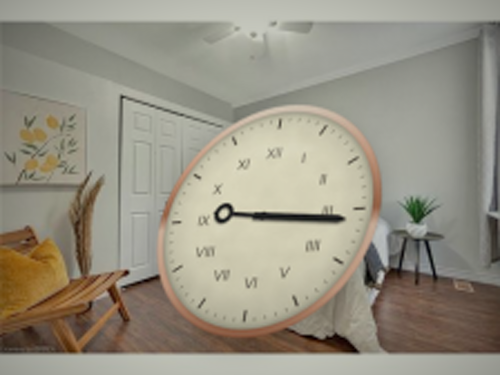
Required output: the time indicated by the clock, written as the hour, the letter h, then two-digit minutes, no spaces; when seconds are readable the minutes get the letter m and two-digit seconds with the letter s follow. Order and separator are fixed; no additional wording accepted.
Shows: 9h16
